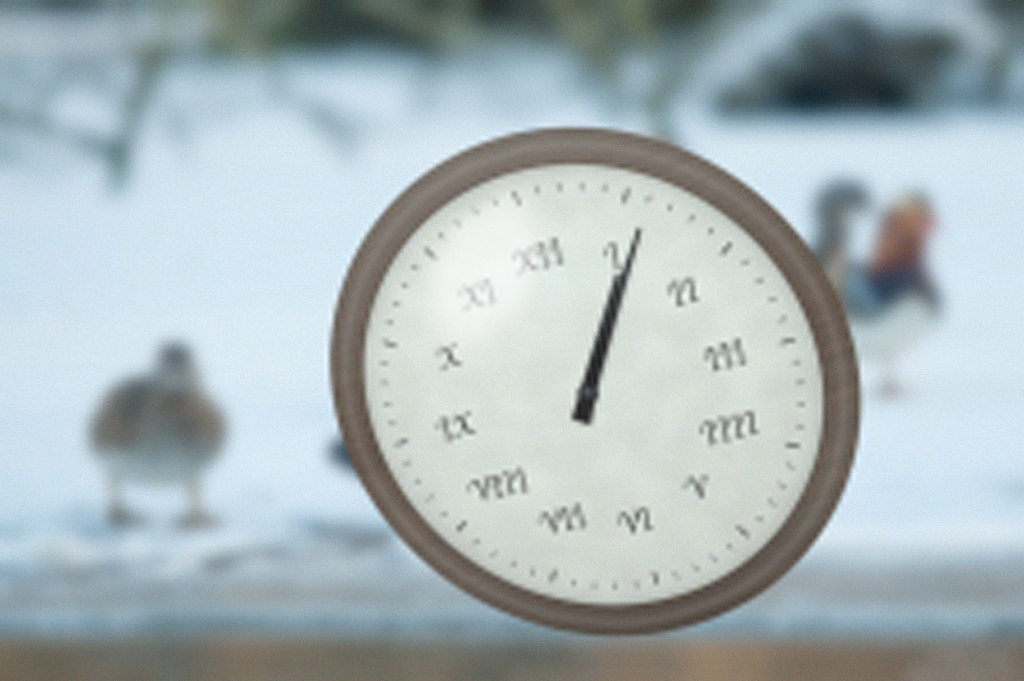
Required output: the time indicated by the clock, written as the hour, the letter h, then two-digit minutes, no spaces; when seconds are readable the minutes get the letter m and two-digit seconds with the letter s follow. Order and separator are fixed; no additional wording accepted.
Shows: 1h06
